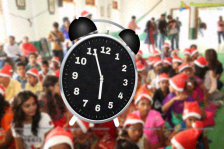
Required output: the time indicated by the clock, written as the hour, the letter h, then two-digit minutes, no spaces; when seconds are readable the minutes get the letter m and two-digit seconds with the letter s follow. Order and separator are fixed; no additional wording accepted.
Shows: 5h56
